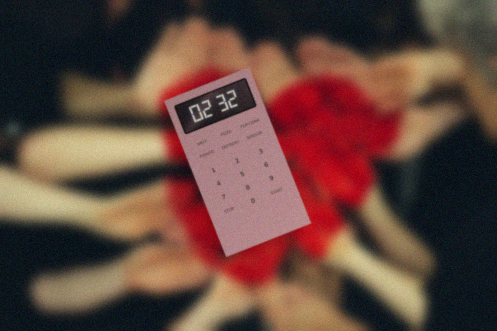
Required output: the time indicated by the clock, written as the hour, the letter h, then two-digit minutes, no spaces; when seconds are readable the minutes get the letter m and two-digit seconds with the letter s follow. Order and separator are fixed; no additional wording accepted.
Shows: 2h32
